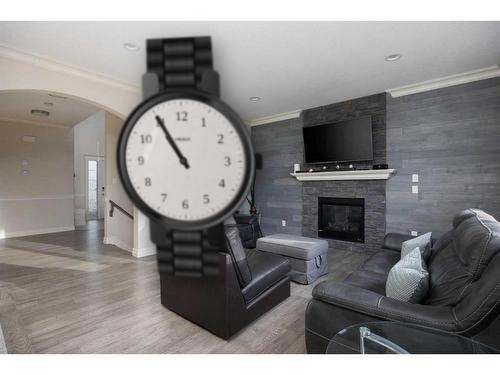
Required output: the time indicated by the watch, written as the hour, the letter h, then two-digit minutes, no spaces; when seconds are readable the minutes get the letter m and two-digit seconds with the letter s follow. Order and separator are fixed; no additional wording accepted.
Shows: 10h55
